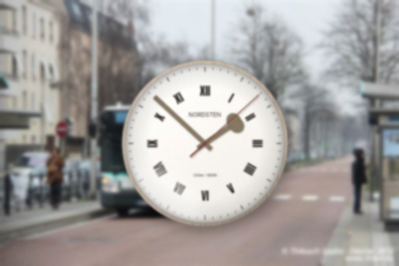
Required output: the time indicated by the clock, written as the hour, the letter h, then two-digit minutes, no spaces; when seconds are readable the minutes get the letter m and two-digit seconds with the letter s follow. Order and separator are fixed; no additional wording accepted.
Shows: 1h52m08s
